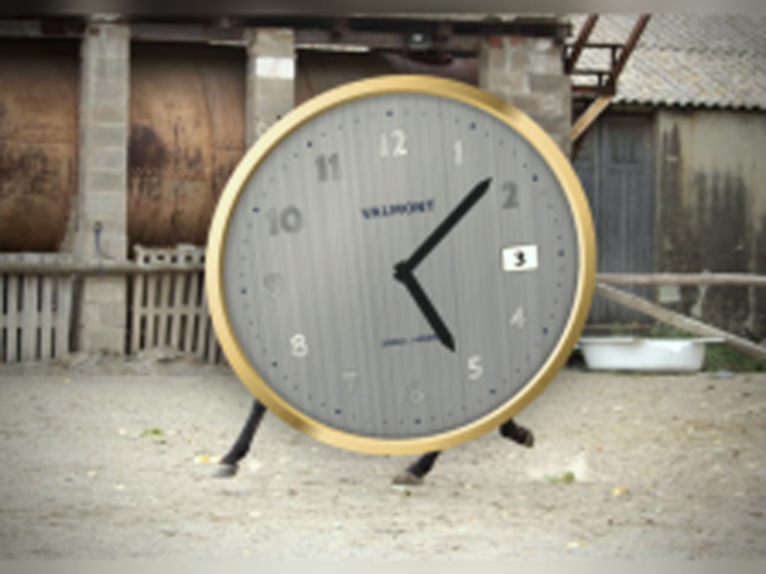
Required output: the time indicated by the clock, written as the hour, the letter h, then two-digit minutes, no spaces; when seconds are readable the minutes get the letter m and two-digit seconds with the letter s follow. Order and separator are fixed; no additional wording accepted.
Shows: 5h08
